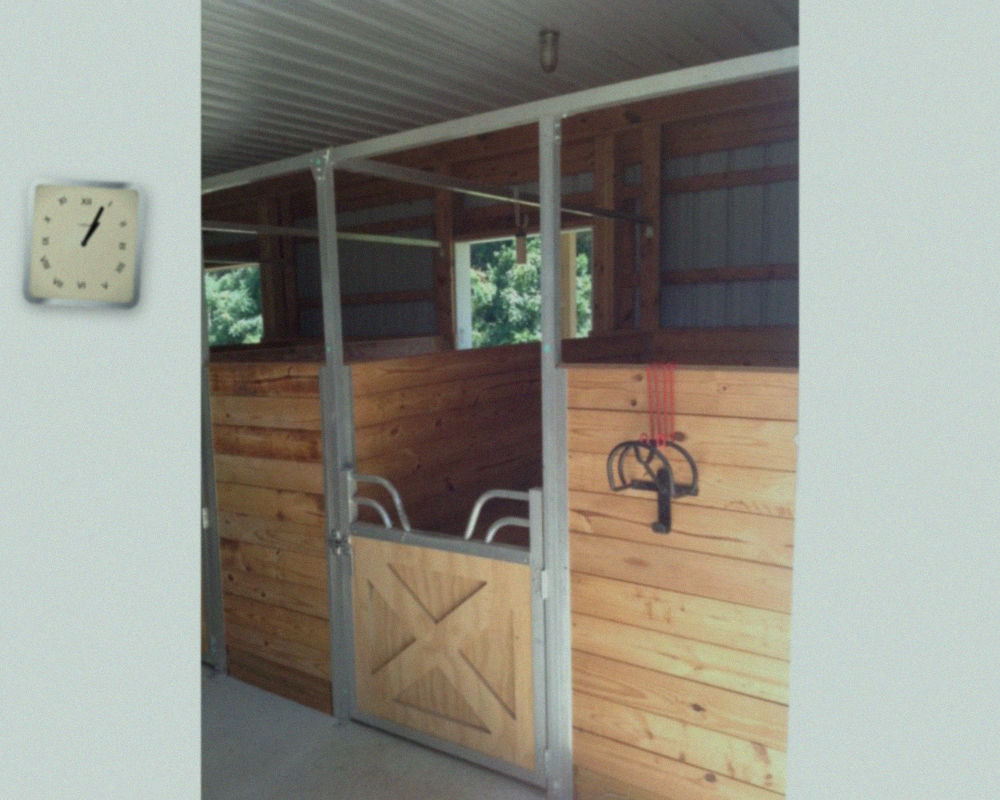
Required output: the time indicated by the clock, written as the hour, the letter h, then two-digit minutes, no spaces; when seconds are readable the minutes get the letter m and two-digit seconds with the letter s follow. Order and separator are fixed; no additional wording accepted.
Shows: 1h04
